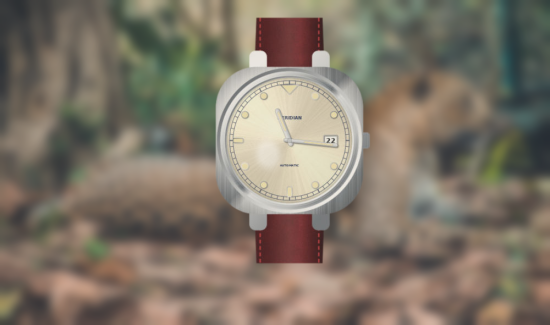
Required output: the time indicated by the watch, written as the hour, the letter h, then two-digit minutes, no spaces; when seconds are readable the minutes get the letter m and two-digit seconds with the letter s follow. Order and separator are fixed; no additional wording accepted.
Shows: 11h16
